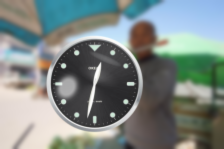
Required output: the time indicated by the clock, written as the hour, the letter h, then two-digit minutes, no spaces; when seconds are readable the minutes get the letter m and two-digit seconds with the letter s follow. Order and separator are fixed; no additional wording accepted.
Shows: 12h32
